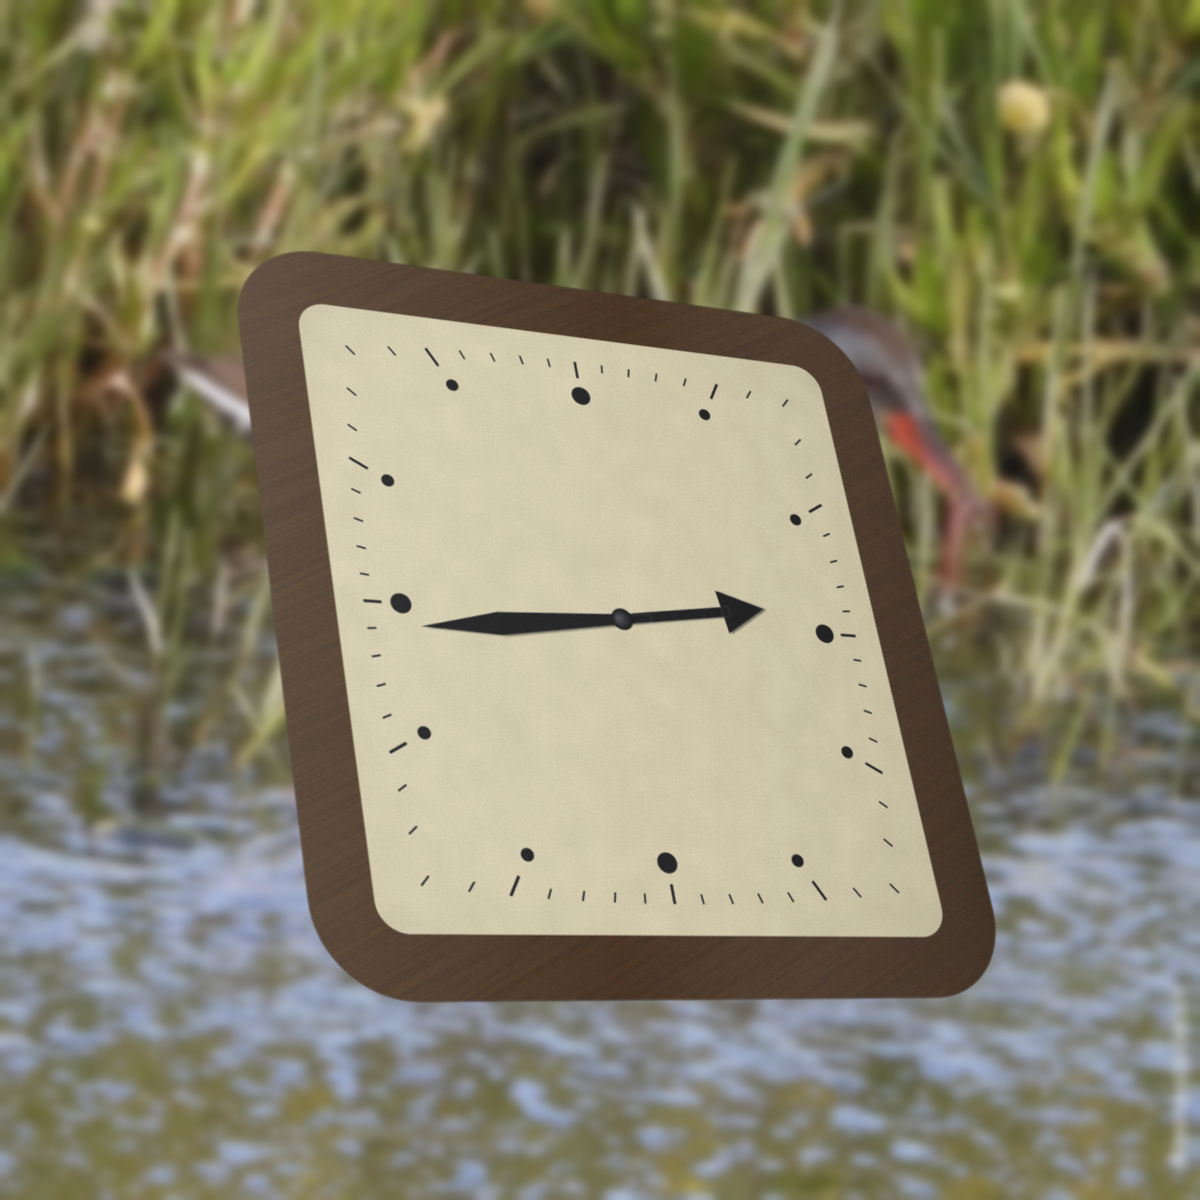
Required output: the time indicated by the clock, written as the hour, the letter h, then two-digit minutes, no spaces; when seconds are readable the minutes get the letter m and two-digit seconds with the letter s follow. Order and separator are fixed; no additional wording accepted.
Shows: 2h44
